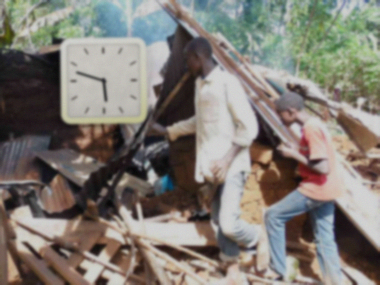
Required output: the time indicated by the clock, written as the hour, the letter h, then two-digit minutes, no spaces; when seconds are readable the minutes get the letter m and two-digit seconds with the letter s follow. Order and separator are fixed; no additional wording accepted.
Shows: 5h48
